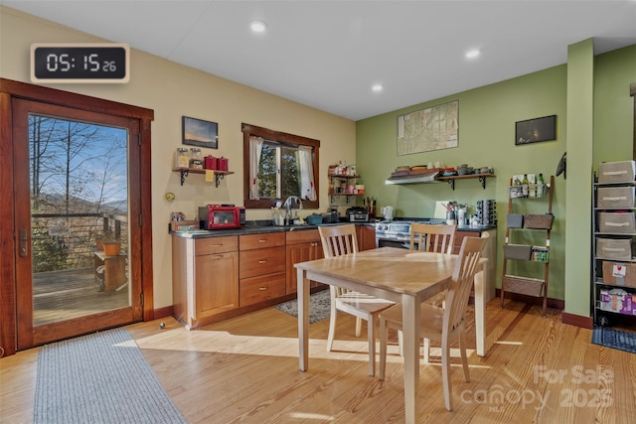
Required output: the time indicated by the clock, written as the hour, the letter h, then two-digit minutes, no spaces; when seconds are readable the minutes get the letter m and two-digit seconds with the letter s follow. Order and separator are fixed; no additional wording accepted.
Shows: 5h15m26s
